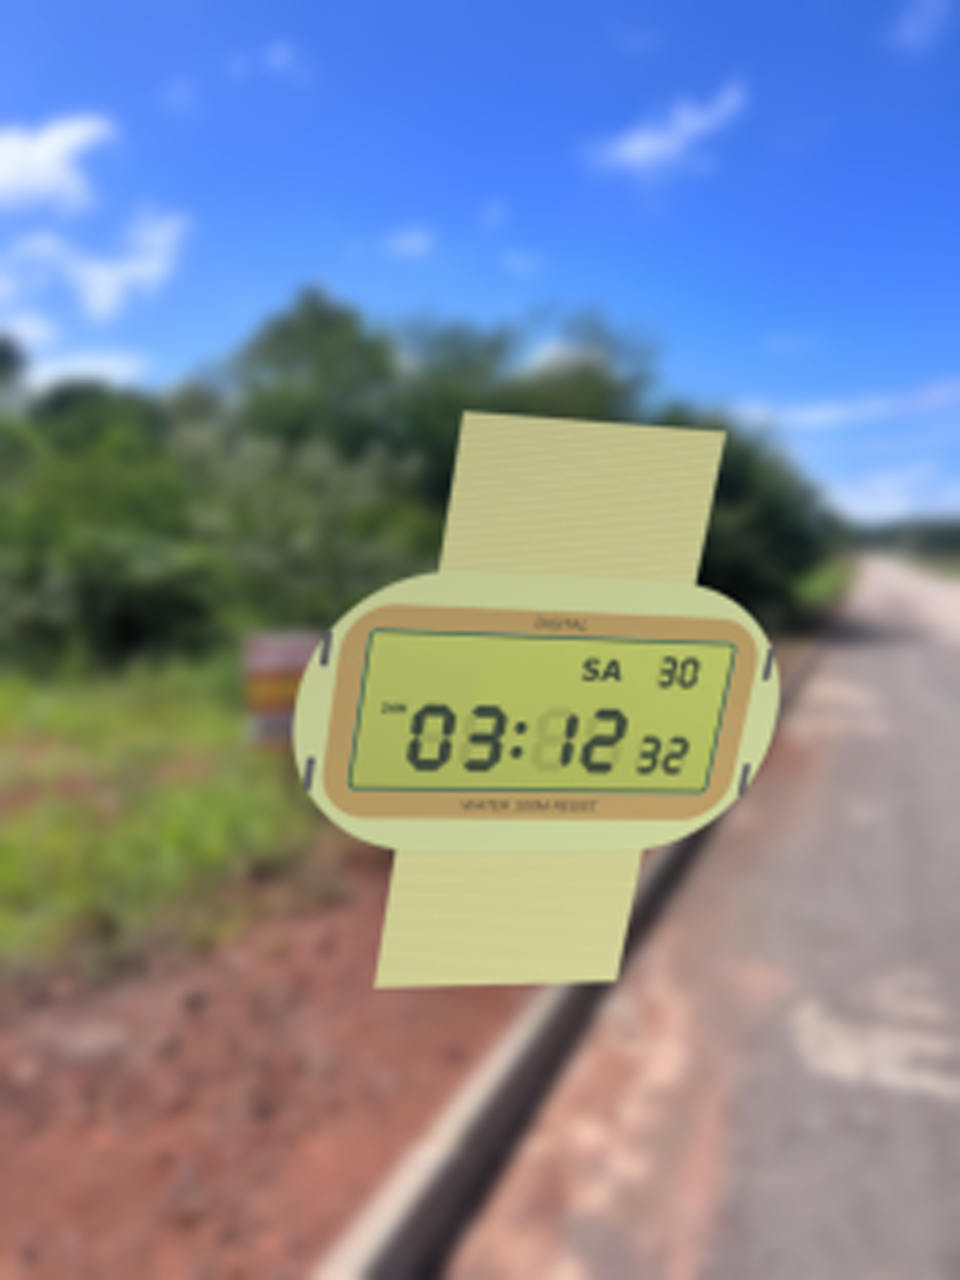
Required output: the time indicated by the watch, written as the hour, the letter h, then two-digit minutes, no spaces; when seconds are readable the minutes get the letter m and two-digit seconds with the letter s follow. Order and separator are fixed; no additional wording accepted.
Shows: 3h12m32s
